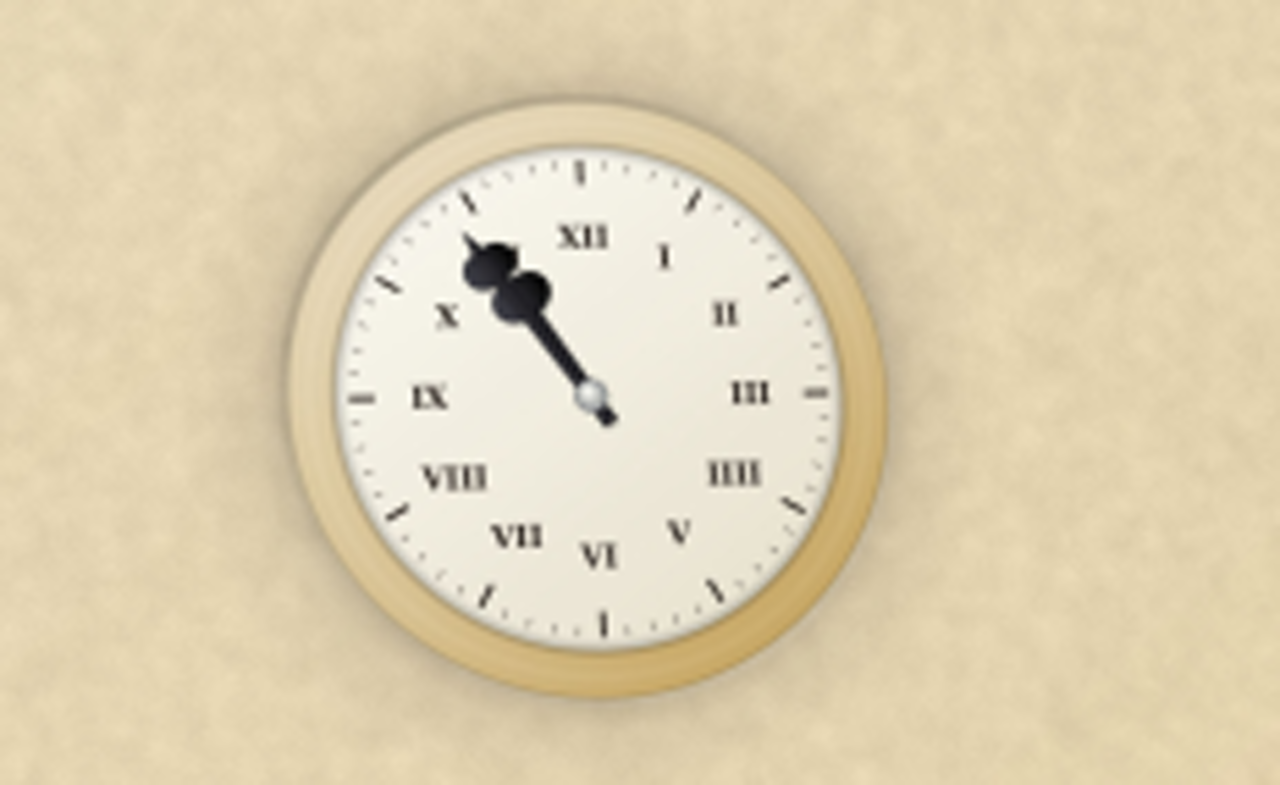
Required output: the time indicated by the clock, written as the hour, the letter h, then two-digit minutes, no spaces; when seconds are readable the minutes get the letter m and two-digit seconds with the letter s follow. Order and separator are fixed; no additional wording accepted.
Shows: 10h54
